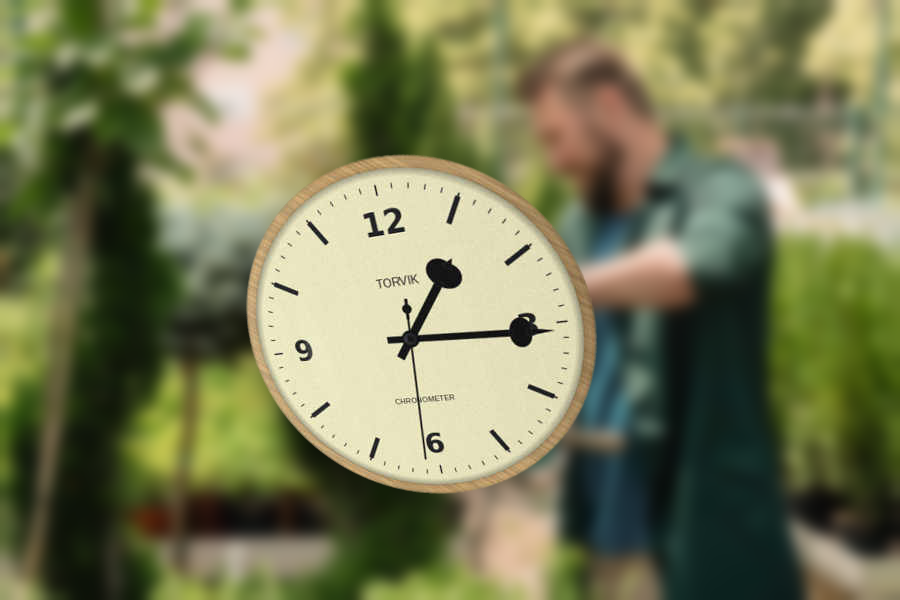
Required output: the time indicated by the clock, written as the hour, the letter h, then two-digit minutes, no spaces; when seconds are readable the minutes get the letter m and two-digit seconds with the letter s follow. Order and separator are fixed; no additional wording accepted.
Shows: 1h15m31s
